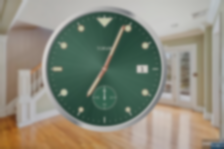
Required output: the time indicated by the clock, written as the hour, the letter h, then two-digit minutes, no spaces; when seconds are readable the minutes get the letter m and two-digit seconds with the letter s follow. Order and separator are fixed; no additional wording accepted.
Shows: 7h04
